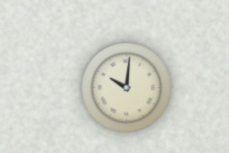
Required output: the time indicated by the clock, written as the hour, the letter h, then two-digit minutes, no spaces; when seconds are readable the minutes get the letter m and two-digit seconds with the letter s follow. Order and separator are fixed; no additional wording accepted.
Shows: 10h01
